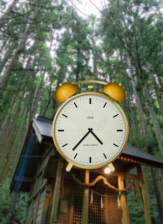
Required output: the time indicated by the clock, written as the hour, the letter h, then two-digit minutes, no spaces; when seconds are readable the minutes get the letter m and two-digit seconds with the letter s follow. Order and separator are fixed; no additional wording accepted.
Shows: 4h37
